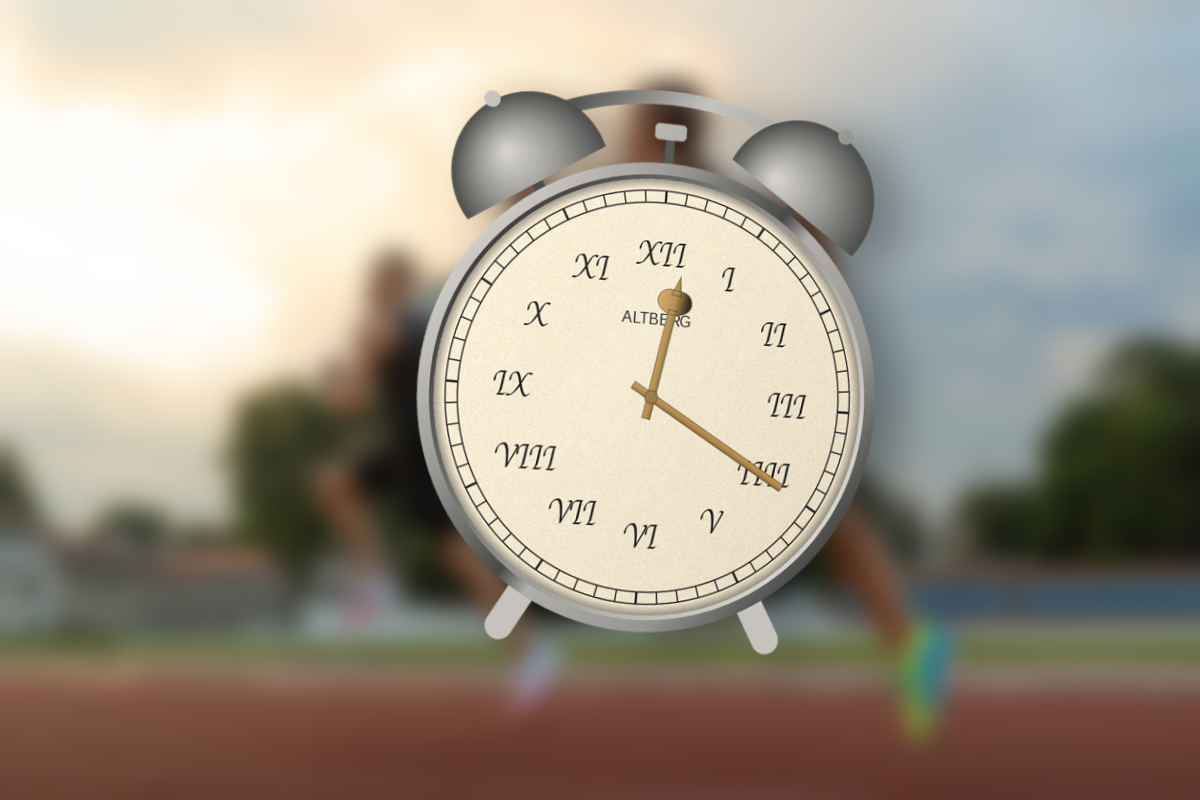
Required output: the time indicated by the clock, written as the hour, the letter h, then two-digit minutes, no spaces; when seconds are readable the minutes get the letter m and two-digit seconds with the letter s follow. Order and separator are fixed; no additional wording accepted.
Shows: 12h20
